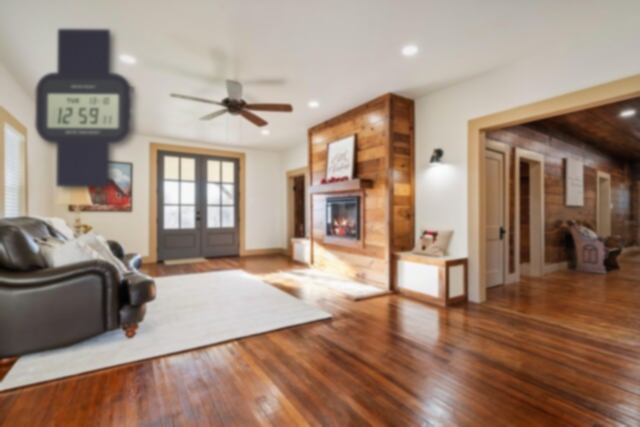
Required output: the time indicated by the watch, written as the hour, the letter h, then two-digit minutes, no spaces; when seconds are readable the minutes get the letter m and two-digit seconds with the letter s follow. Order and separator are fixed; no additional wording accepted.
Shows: 12h59
